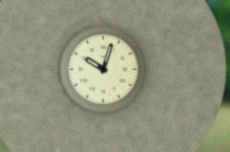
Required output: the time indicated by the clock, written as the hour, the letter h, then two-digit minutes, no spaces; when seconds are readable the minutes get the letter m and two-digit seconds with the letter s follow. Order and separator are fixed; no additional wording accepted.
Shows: 10h03
